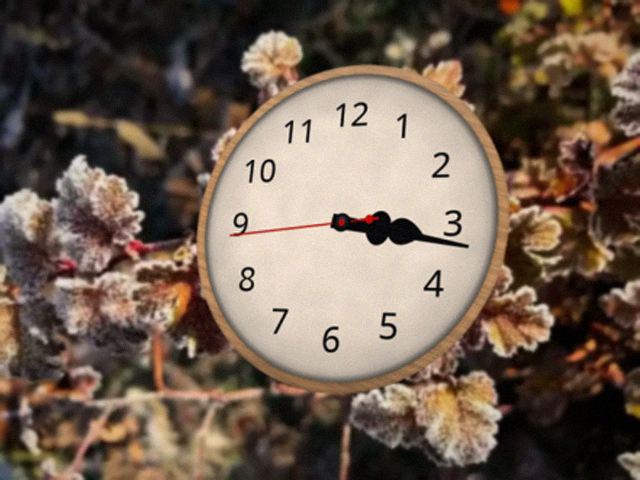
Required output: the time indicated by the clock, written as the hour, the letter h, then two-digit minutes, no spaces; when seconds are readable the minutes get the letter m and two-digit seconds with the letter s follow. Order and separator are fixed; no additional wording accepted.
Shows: 3h16m44s
